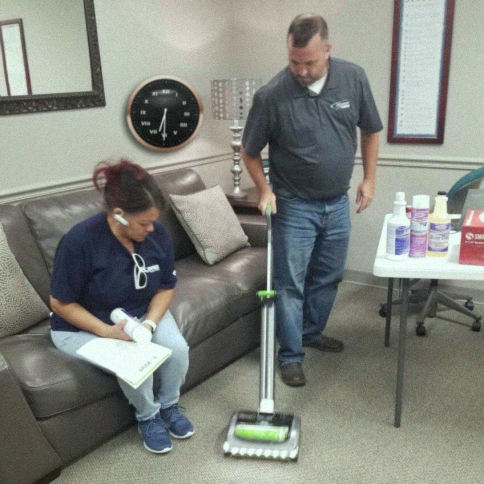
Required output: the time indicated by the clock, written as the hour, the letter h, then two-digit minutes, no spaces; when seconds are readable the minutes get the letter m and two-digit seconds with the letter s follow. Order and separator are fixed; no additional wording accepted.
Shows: 6h30
